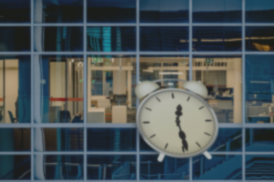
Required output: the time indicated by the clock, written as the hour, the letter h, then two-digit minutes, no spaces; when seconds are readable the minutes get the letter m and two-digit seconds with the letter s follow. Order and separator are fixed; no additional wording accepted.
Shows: 12h29
